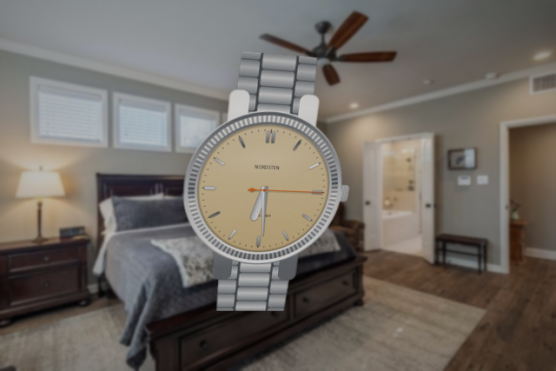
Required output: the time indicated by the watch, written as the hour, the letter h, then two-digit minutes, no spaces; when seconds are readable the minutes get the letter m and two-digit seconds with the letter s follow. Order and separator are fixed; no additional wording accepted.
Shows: 6h29m15s
